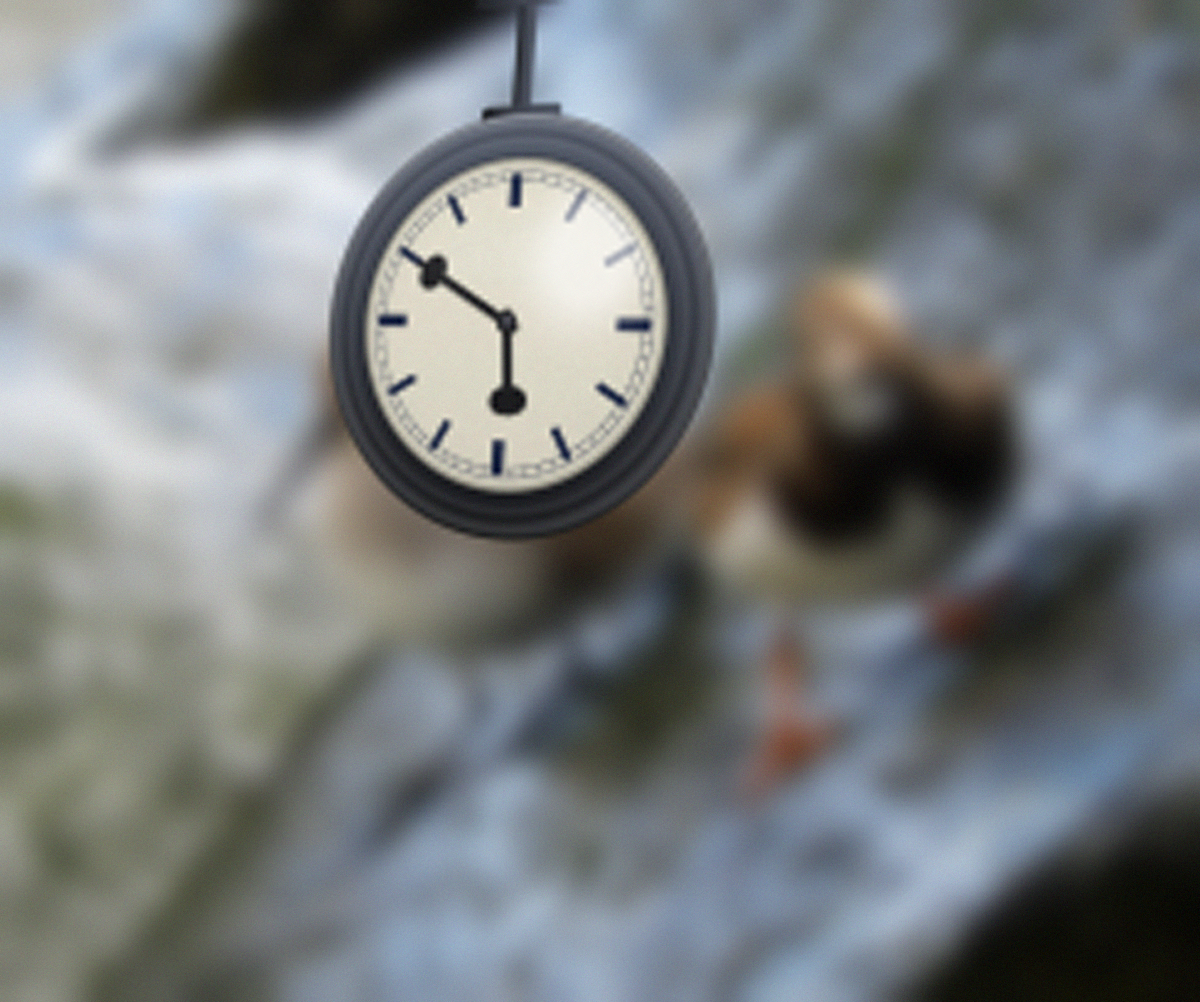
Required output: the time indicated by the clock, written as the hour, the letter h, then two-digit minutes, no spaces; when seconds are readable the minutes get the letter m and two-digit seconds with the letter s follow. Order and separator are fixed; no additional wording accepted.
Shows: 5h50
